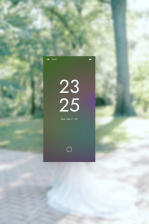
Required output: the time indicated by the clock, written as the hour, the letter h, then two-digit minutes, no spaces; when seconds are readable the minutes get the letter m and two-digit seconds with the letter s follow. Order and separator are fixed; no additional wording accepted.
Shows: 23h25
